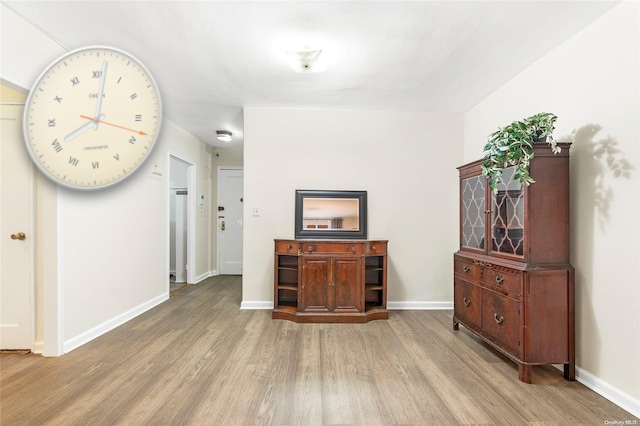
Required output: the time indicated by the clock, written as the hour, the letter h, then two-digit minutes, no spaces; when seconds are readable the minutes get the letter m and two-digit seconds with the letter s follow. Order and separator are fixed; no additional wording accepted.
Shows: 8h01m18s
